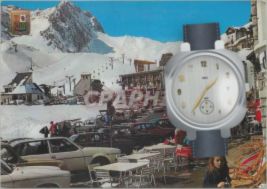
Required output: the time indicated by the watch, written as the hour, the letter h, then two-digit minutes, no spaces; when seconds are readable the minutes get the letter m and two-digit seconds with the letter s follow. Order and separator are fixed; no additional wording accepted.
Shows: 1h36
